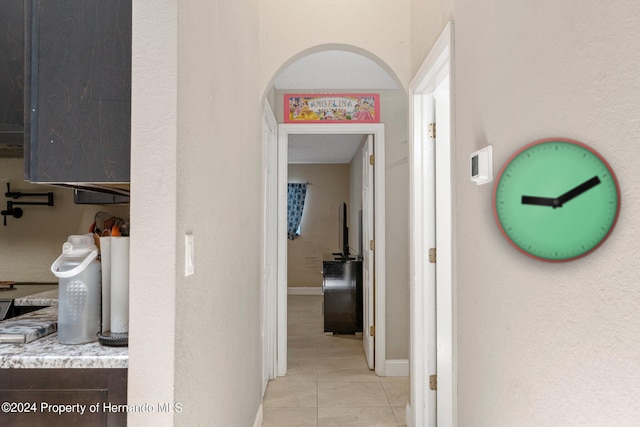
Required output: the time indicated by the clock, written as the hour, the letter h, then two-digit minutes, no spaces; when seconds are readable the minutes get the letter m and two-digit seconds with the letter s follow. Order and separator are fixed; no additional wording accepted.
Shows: 9h10
